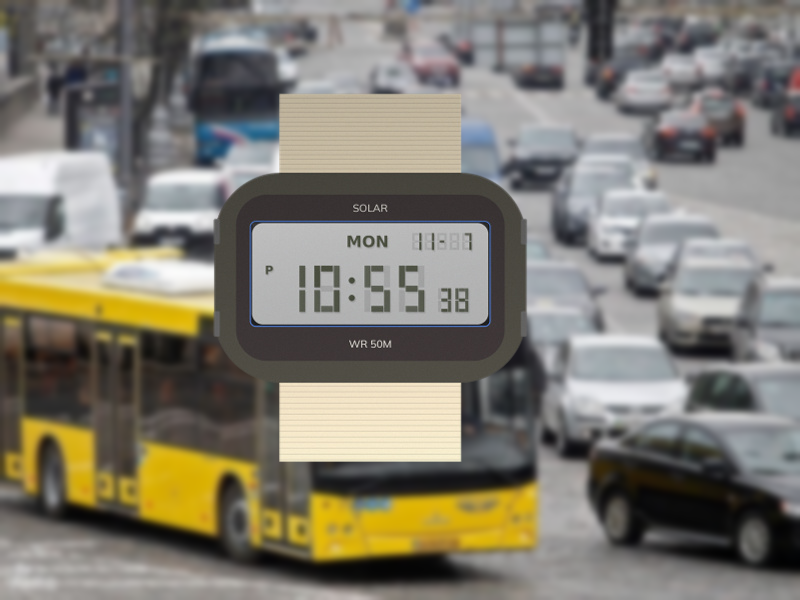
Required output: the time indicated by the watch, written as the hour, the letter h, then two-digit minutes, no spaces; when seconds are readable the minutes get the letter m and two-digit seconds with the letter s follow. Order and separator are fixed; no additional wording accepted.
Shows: 10h55m38s
